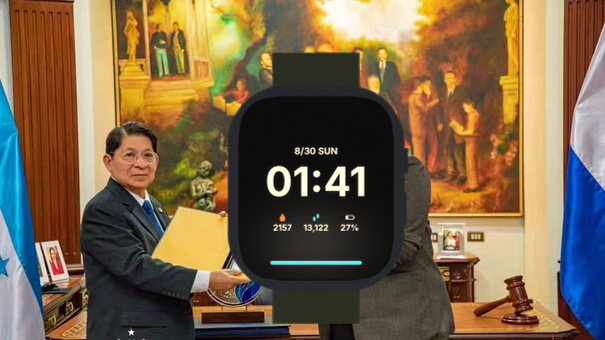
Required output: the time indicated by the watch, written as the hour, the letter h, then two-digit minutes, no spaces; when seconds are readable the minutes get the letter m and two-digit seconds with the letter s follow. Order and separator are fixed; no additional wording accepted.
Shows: 1h41
